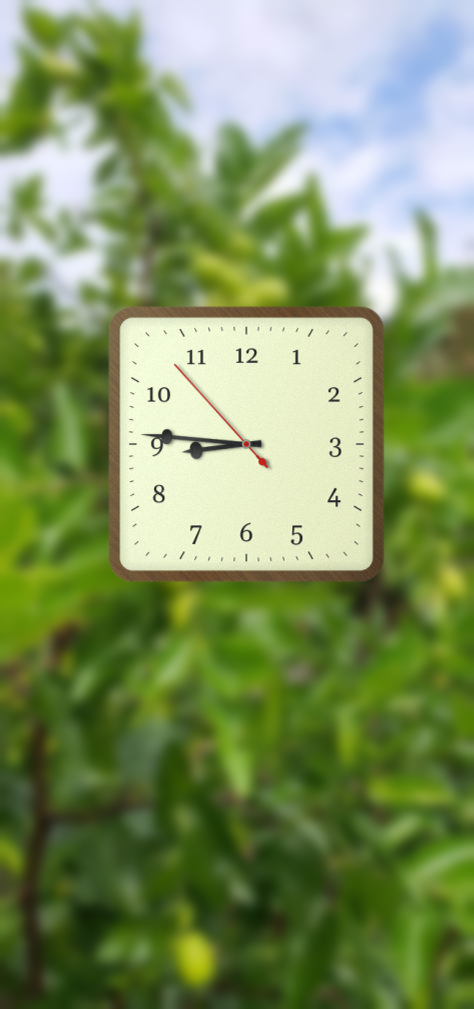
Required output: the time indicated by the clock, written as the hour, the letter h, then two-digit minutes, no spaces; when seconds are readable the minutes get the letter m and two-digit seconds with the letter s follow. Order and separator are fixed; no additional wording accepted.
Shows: 8h45m53s
